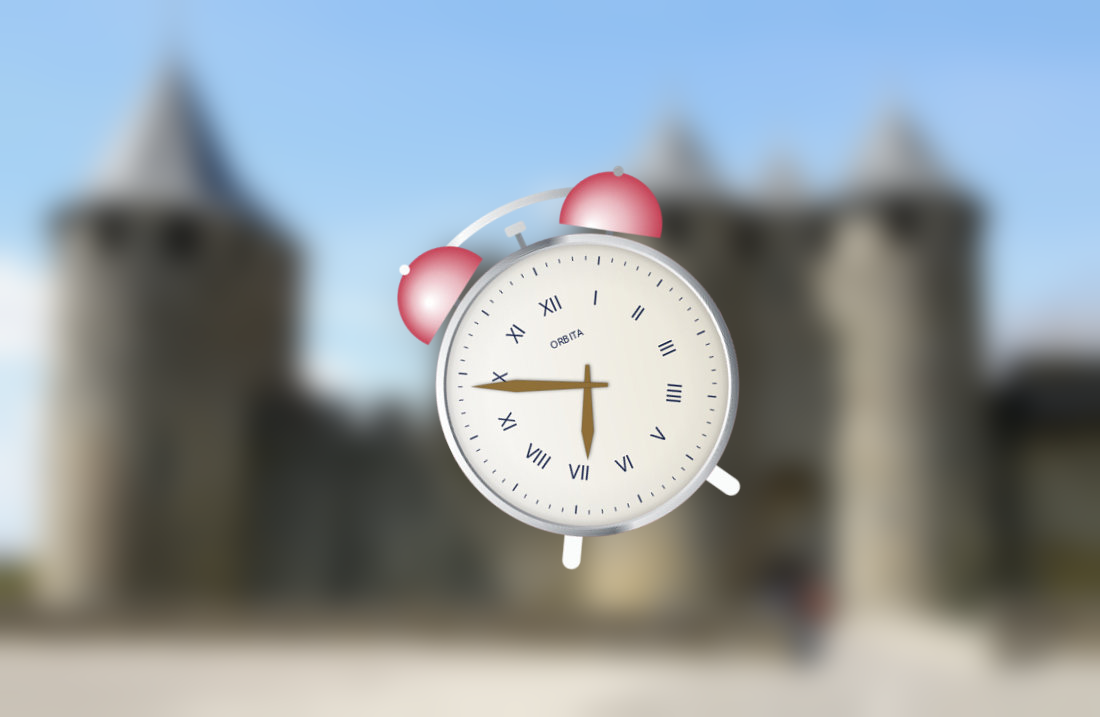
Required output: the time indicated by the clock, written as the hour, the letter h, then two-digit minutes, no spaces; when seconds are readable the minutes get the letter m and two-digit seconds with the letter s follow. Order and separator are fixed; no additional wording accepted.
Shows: 6h49
